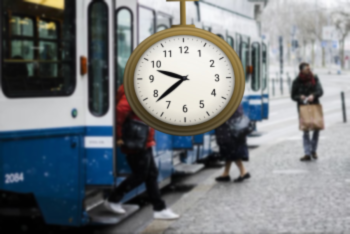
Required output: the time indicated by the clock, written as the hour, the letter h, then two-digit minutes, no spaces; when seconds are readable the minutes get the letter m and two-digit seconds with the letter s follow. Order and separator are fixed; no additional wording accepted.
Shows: 9h38
